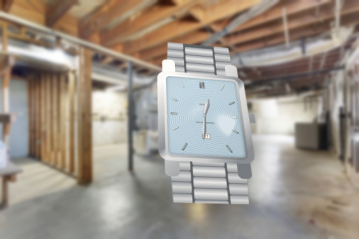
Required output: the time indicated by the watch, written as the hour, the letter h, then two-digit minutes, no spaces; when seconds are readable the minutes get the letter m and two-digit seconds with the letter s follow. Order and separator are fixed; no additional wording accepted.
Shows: 12h31
